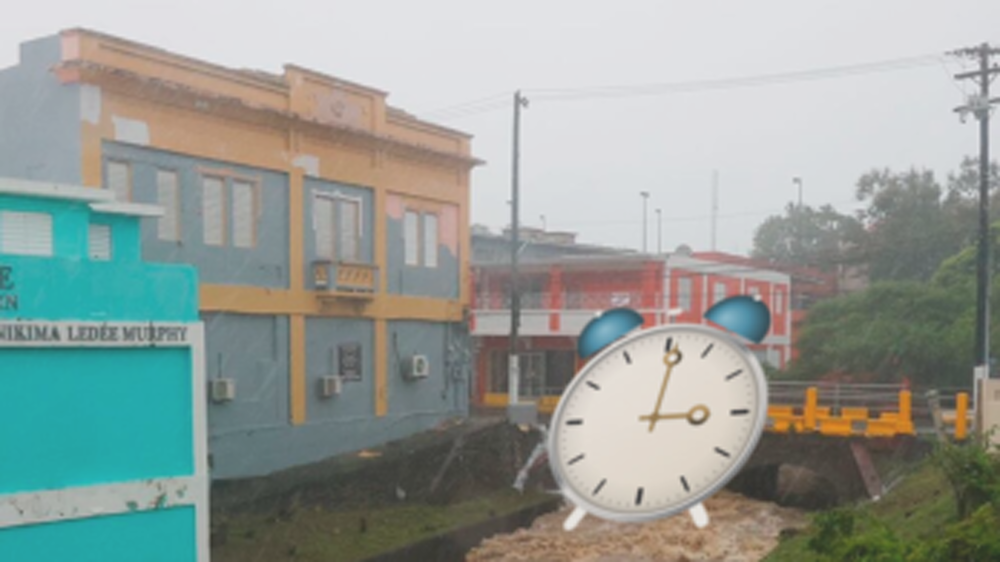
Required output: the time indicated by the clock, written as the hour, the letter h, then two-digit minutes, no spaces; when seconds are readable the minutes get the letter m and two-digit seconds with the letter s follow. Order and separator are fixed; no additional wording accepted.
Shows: 3h01
